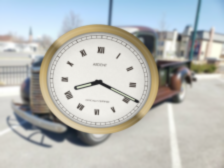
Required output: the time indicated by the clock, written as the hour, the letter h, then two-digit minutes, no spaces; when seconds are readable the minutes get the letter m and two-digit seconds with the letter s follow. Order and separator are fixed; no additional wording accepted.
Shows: 8h19
